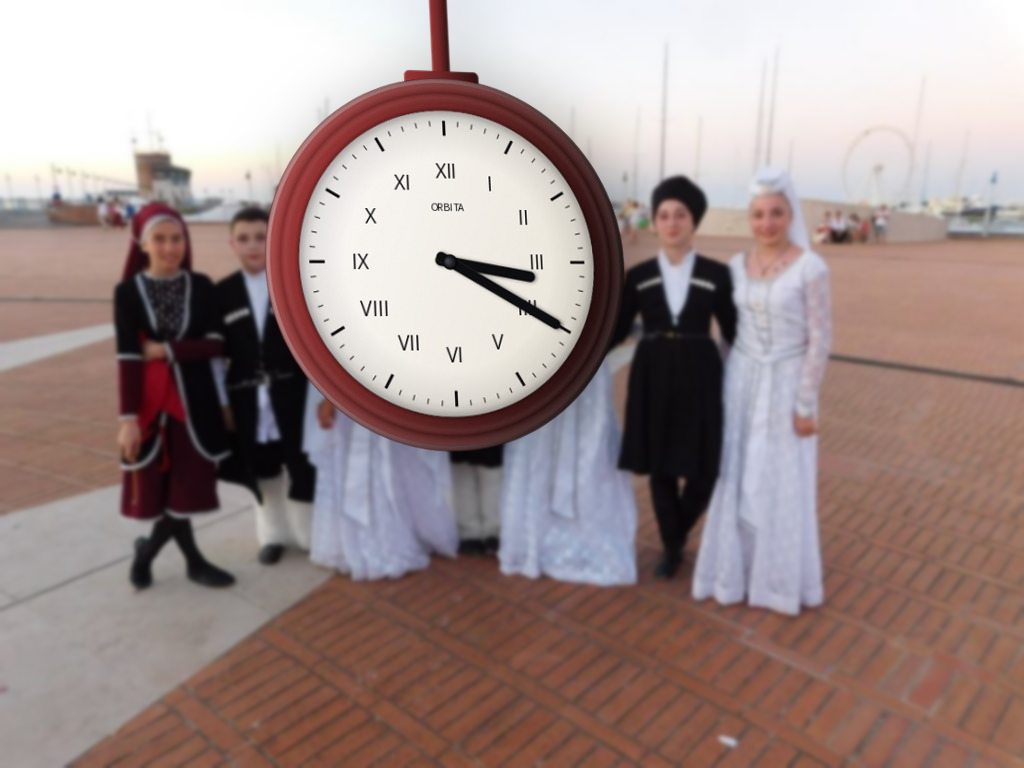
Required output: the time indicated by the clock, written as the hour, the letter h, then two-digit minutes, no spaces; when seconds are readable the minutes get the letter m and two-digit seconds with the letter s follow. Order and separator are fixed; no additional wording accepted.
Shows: 3h20
